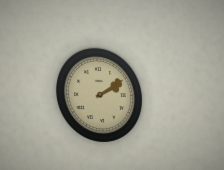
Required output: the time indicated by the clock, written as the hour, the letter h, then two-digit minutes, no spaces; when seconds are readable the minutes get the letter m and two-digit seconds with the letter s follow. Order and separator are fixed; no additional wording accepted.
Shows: 2h10
